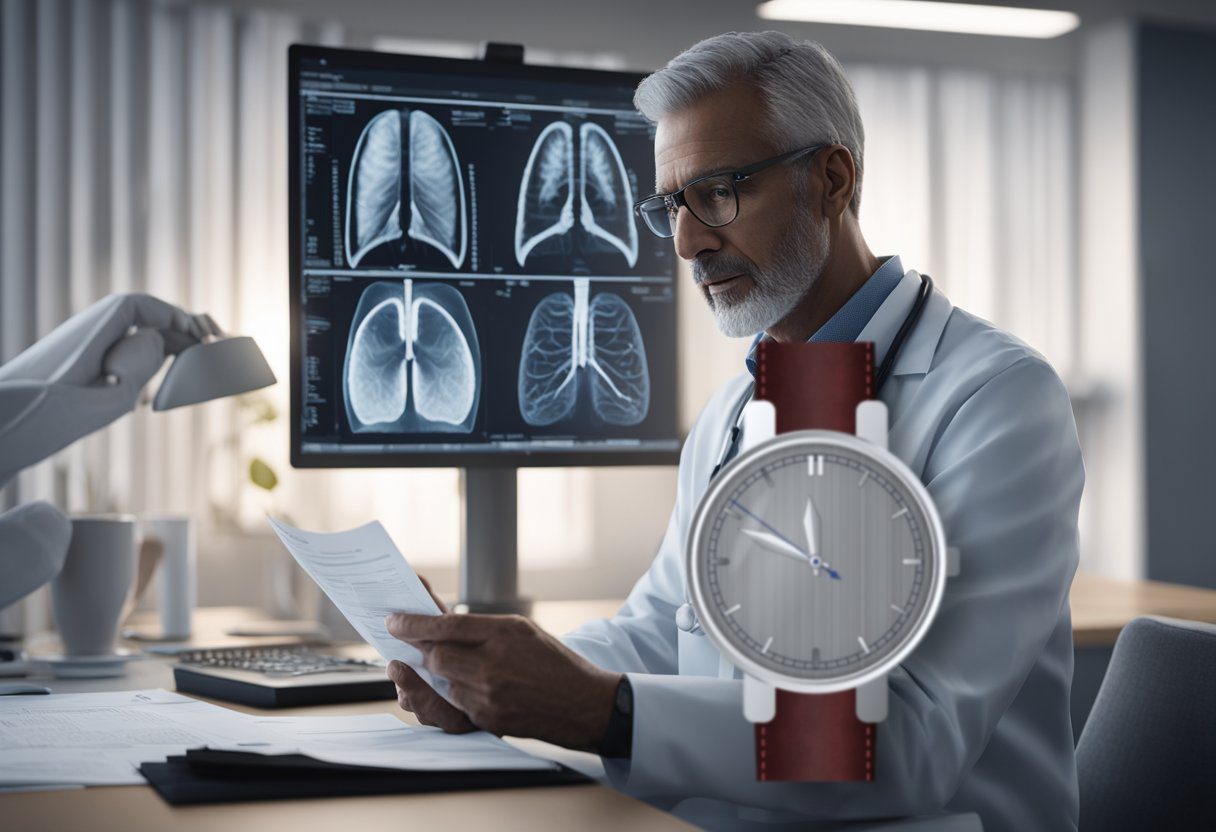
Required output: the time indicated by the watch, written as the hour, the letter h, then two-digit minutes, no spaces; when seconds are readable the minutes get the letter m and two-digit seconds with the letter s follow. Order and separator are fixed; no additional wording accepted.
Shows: 11h48m51s
